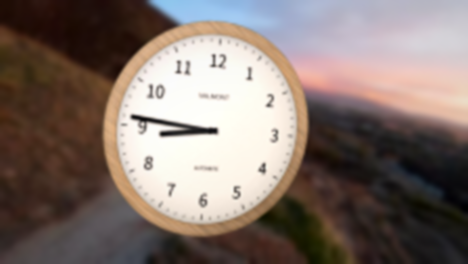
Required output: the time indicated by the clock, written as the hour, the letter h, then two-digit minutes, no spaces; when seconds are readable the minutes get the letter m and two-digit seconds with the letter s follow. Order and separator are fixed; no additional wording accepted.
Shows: 8h46
